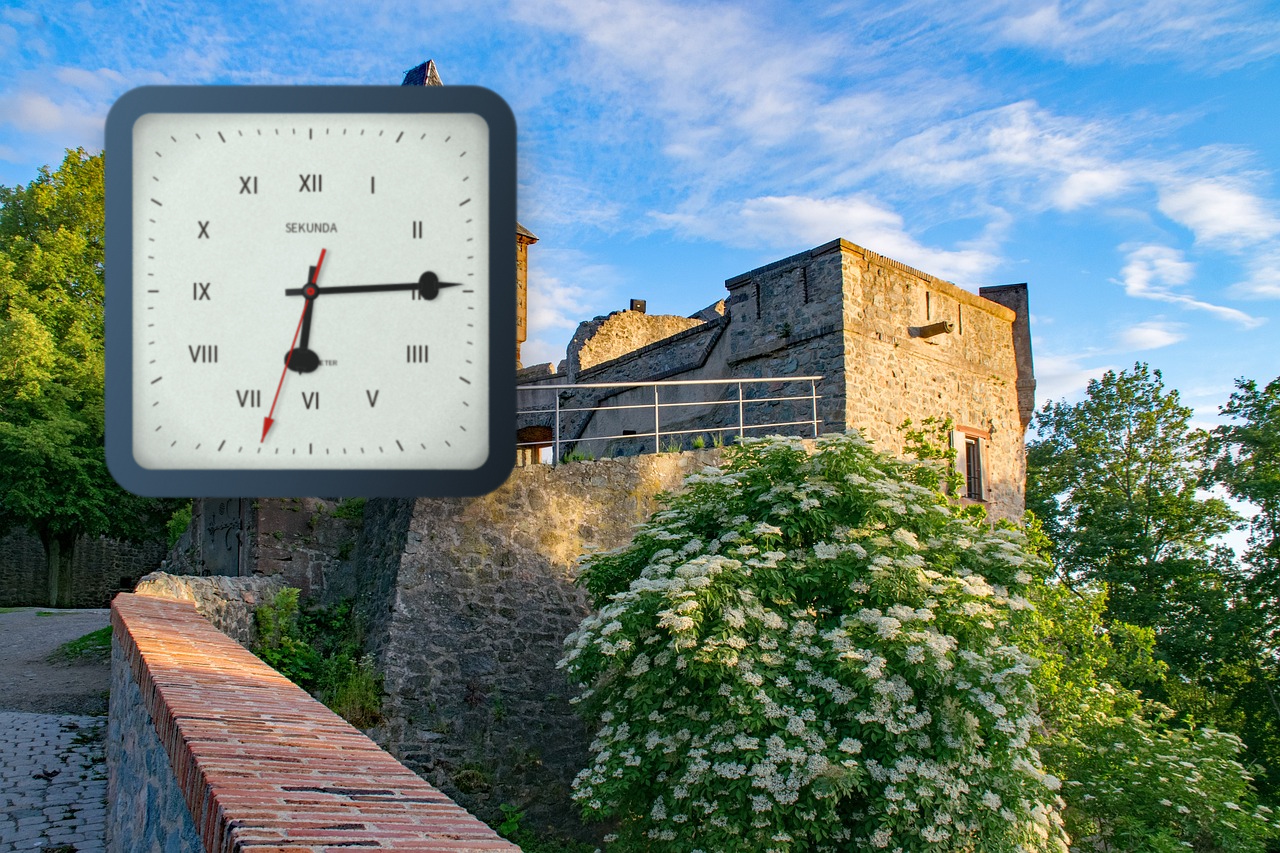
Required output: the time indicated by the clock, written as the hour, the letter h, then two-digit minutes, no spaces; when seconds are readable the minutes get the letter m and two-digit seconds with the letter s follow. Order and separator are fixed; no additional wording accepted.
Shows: 6h14m33s
